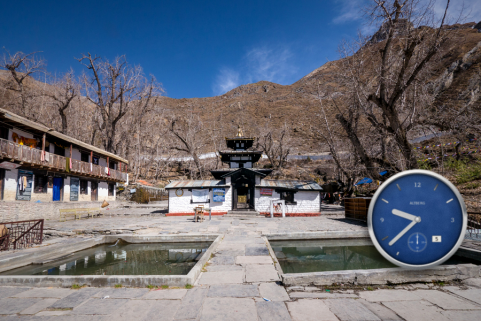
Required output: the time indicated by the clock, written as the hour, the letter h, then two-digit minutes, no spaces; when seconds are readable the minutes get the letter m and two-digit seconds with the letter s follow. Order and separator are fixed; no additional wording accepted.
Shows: 9h38
